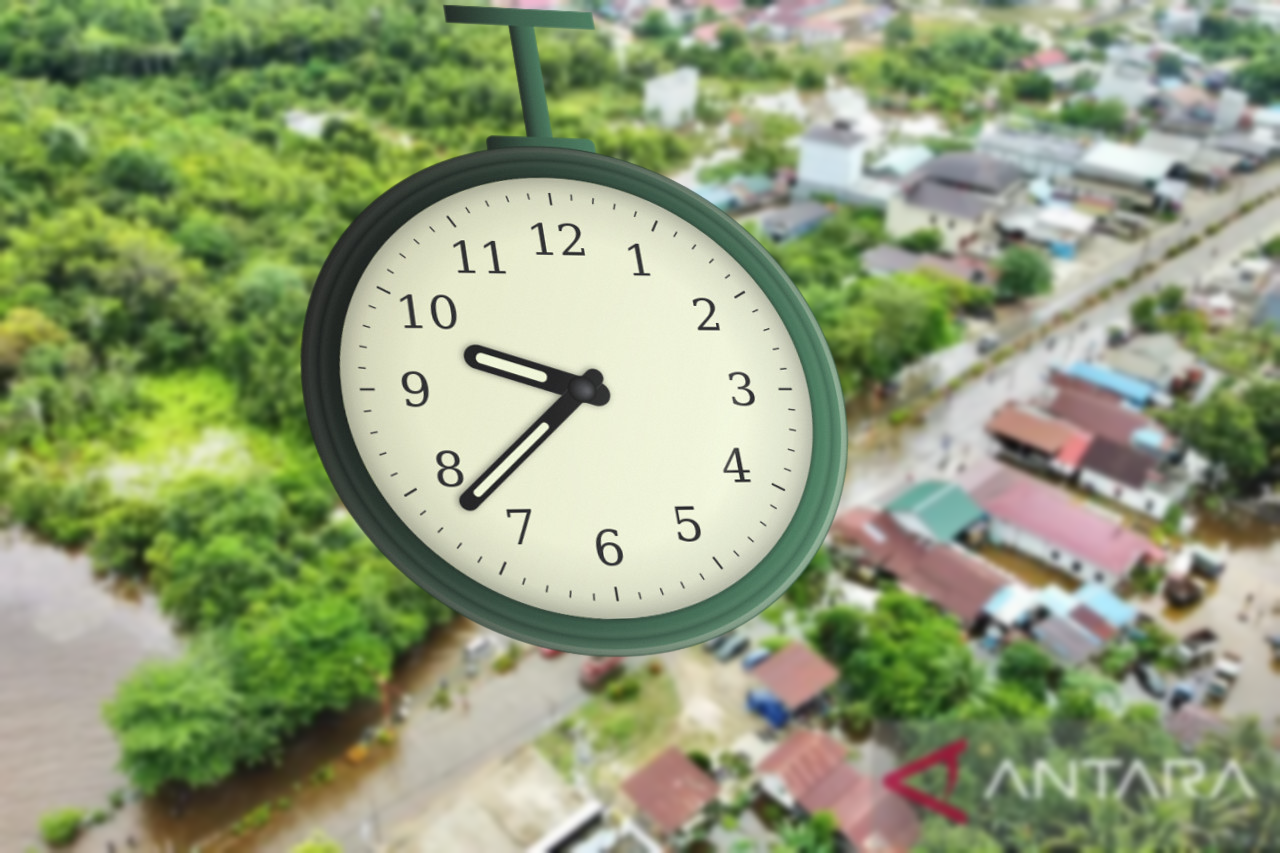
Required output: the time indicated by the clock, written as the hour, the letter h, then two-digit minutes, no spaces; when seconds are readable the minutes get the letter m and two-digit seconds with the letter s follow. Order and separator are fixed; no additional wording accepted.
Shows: 9h38
